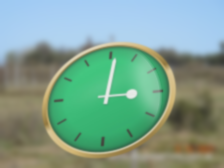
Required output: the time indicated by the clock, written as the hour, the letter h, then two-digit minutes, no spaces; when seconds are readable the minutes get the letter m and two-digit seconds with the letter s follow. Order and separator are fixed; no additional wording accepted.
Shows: 3h01
